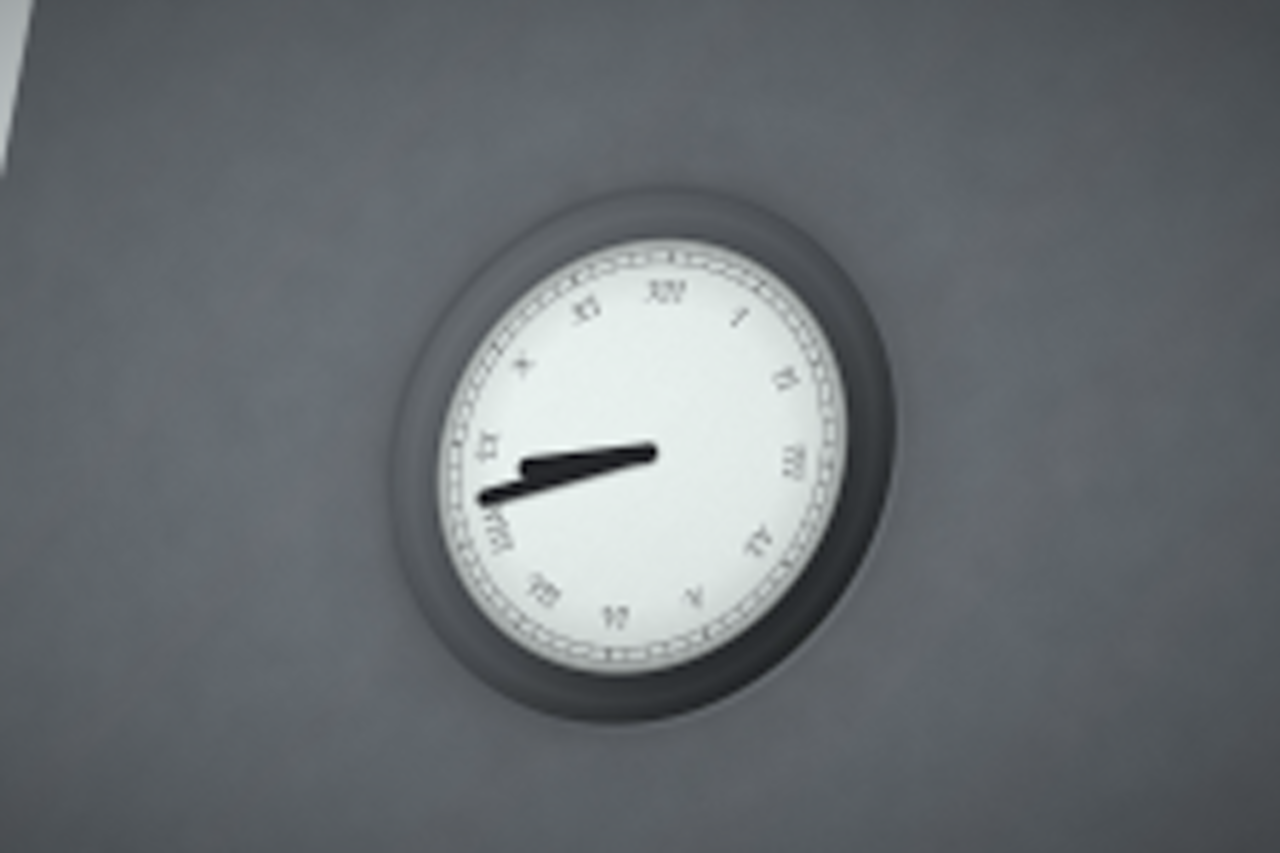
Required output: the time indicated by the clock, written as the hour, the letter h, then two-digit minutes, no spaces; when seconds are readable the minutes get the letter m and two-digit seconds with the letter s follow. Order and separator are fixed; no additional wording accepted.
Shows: 8h42
